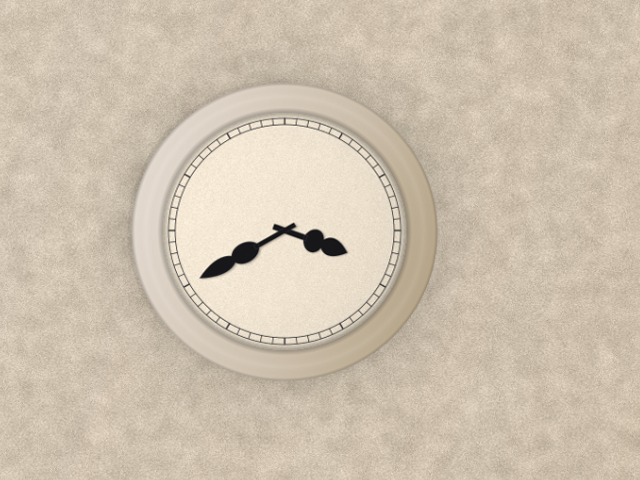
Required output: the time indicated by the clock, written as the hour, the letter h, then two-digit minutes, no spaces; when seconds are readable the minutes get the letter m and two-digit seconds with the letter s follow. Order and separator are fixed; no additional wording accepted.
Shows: 3h40
